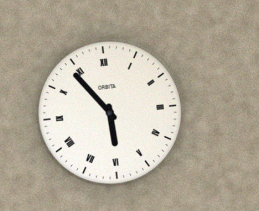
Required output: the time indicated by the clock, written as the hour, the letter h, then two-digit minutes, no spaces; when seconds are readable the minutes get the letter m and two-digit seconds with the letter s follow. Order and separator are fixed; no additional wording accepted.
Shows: 5h54
